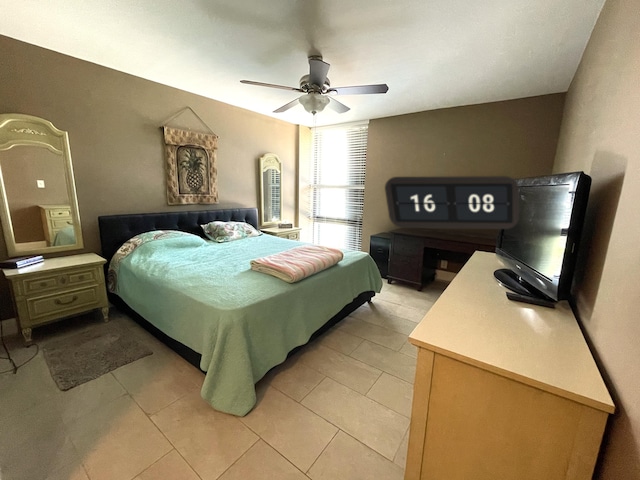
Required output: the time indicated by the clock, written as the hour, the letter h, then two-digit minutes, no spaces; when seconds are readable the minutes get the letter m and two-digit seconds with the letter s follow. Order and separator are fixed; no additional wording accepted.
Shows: 16h08
